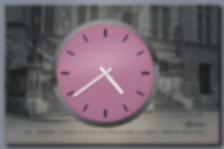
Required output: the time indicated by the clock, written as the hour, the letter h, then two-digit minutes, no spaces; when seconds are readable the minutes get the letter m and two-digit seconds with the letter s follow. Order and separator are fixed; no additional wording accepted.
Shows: 4h39
